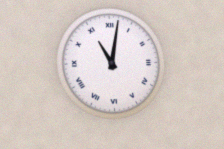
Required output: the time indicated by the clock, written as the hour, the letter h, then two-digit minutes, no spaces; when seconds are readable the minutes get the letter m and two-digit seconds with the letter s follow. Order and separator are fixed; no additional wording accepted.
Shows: 11h02
